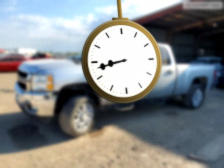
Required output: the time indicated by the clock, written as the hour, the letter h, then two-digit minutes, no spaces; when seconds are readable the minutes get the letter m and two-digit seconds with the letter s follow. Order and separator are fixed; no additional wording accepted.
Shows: 8h43
